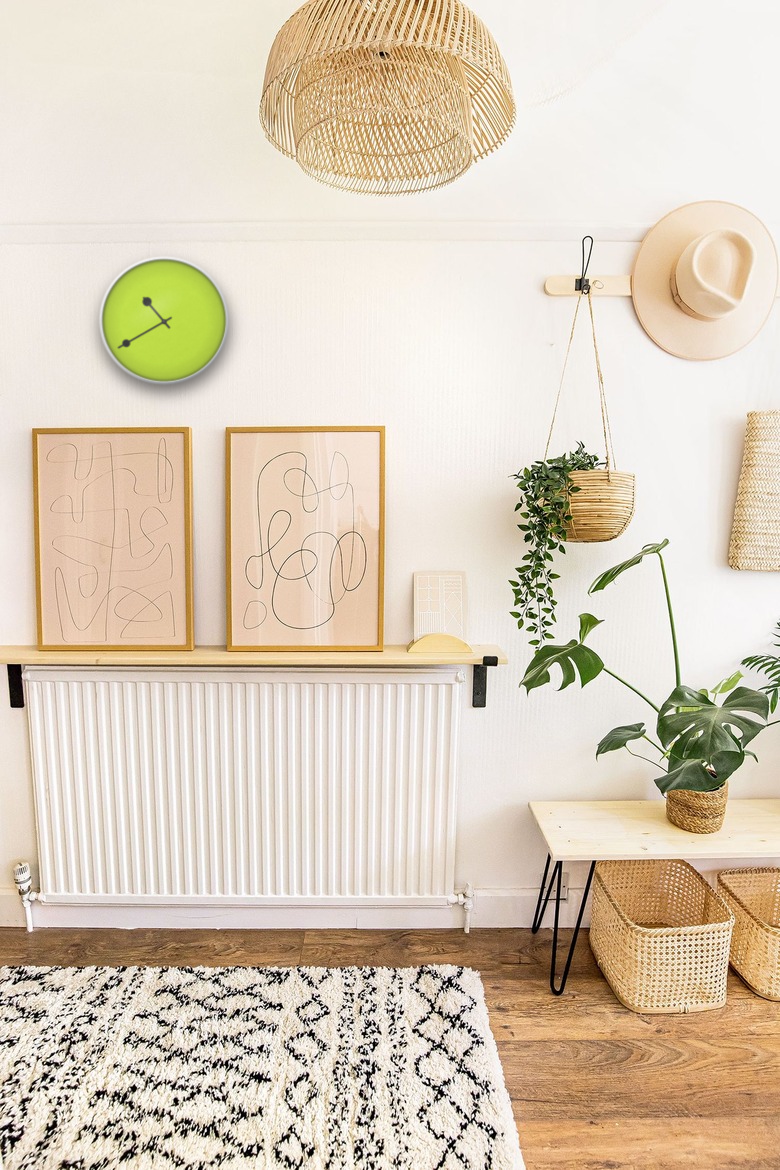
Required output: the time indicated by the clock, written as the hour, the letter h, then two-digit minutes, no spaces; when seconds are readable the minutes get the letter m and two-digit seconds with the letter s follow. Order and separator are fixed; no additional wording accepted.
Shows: 10h40
